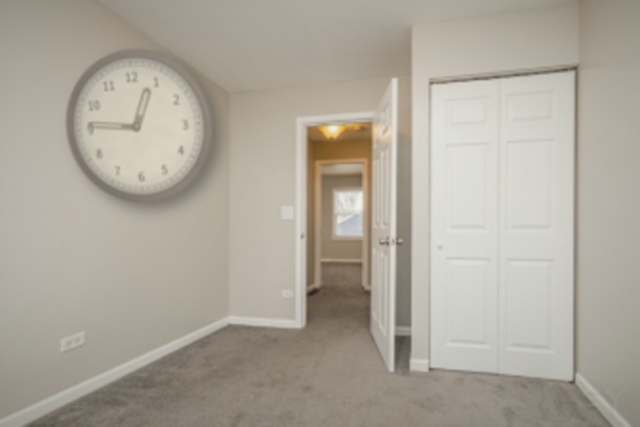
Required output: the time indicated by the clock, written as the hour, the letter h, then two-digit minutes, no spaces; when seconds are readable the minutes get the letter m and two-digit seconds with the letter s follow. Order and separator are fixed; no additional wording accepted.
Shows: 12h46
